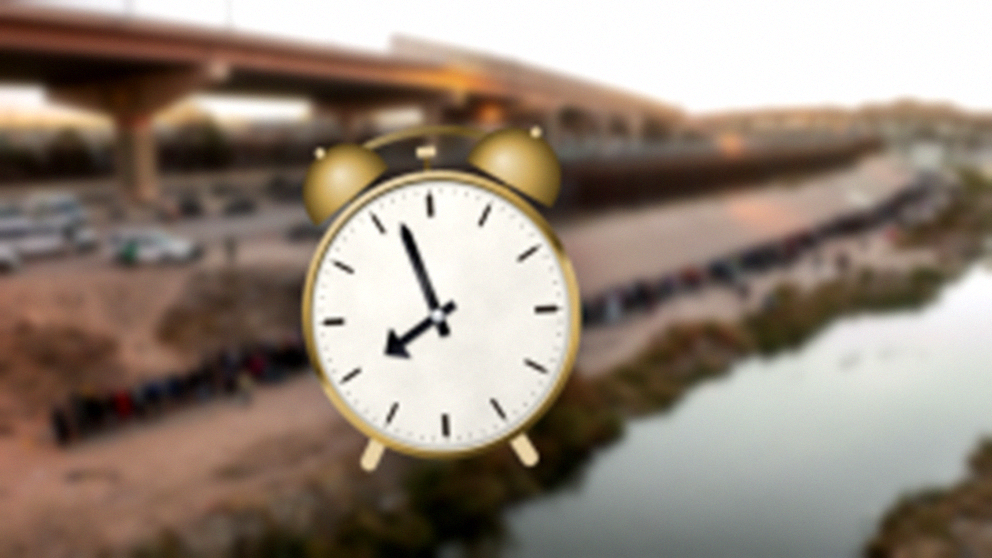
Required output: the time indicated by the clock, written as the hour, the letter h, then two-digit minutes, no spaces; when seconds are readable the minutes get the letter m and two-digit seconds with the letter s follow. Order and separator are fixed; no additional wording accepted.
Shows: 7h57
